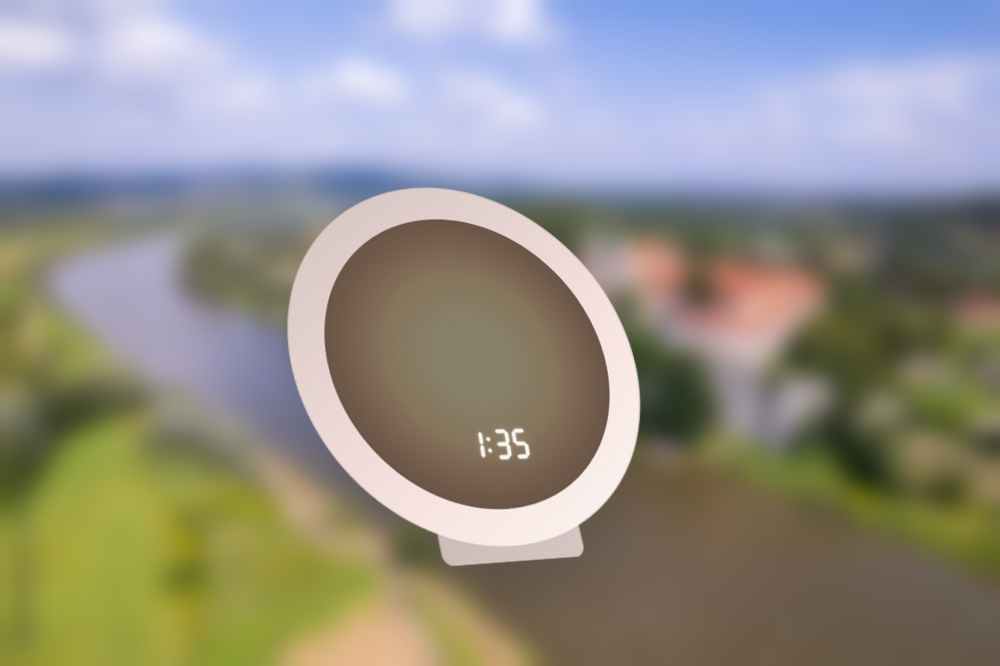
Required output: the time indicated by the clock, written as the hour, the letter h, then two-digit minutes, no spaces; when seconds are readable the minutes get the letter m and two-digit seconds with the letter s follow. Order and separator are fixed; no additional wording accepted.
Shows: 1h35
